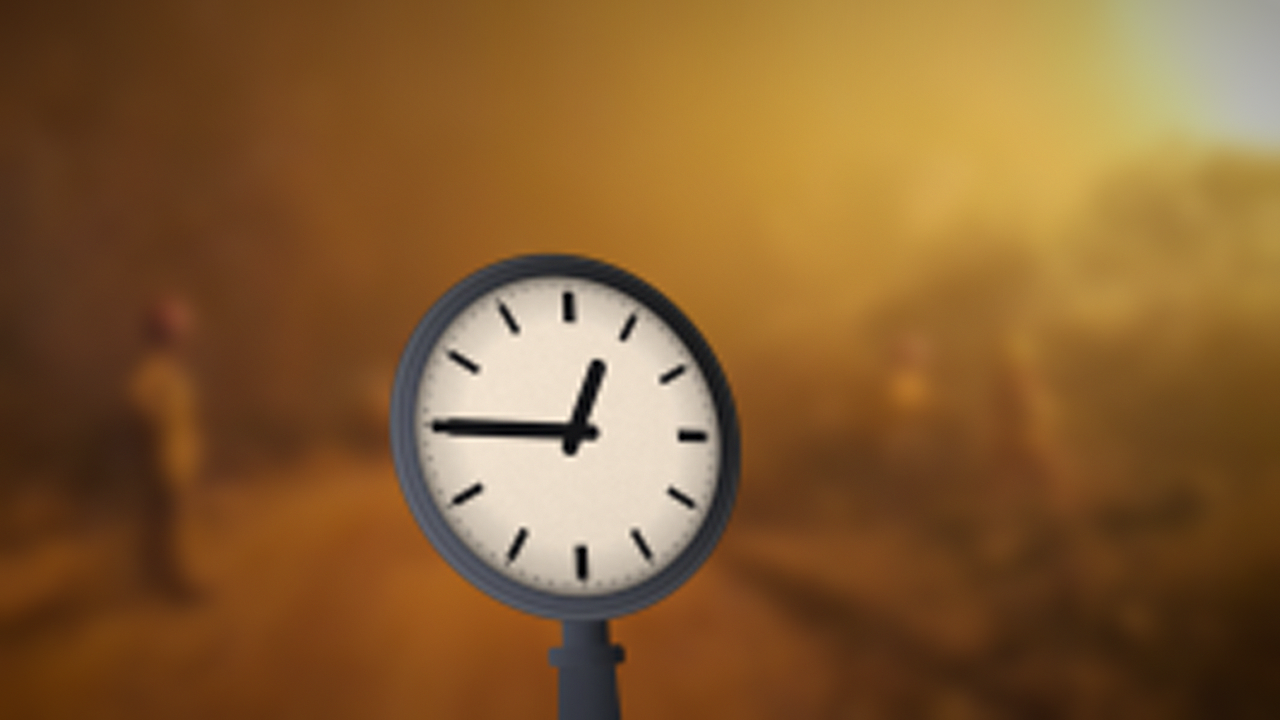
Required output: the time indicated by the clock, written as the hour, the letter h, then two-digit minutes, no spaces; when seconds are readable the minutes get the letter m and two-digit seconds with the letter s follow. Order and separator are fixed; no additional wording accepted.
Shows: 12h45
